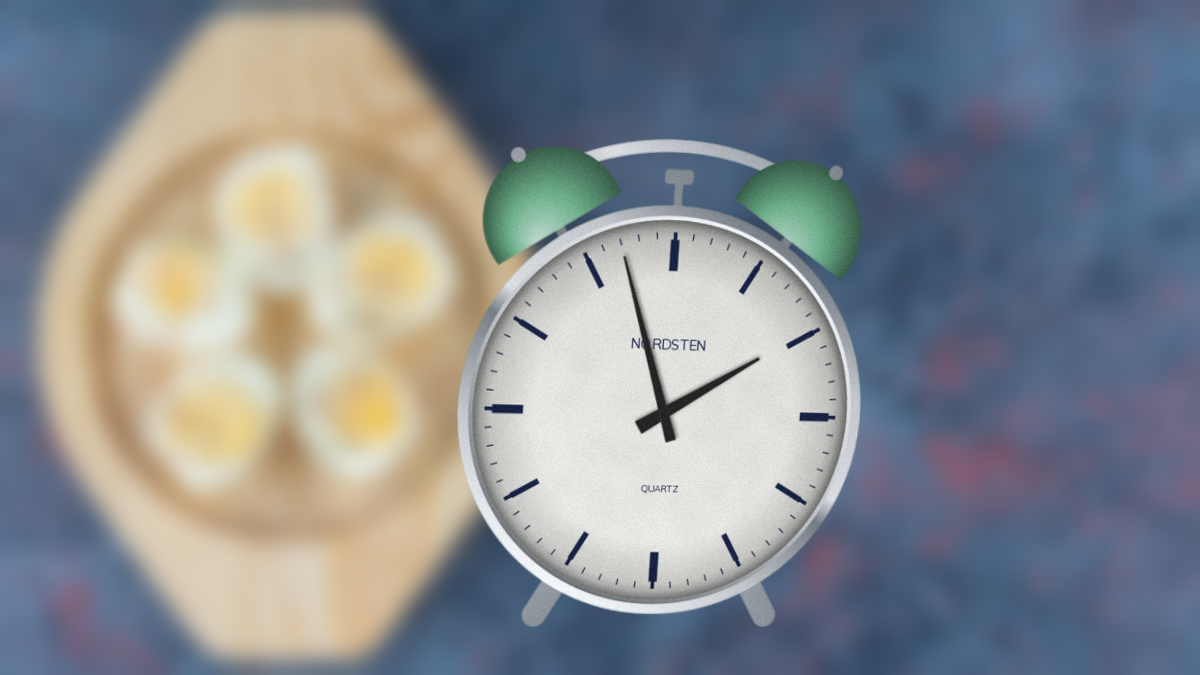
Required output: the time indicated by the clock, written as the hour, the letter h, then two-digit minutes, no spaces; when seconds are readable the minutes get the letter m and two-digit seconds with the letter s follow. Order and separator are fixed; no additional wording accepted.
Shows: 1h57
